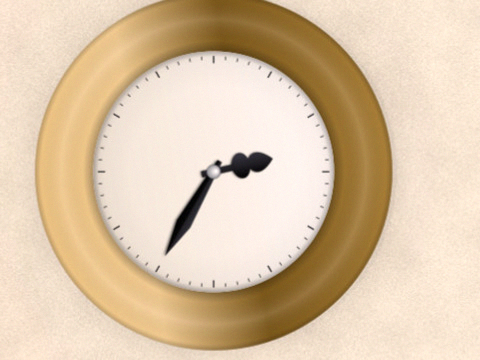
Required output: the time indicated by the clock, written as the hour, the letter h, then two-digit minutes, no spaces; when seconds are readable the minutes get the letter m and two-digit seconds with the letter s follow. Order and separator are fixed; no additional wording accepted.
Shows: 2h35
